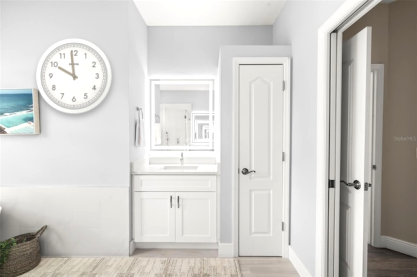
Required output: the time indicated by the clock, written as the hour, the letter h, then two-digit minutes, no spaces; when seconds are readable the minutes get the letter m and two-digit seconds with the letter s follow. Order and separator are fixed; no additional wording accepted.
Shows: 9h59
